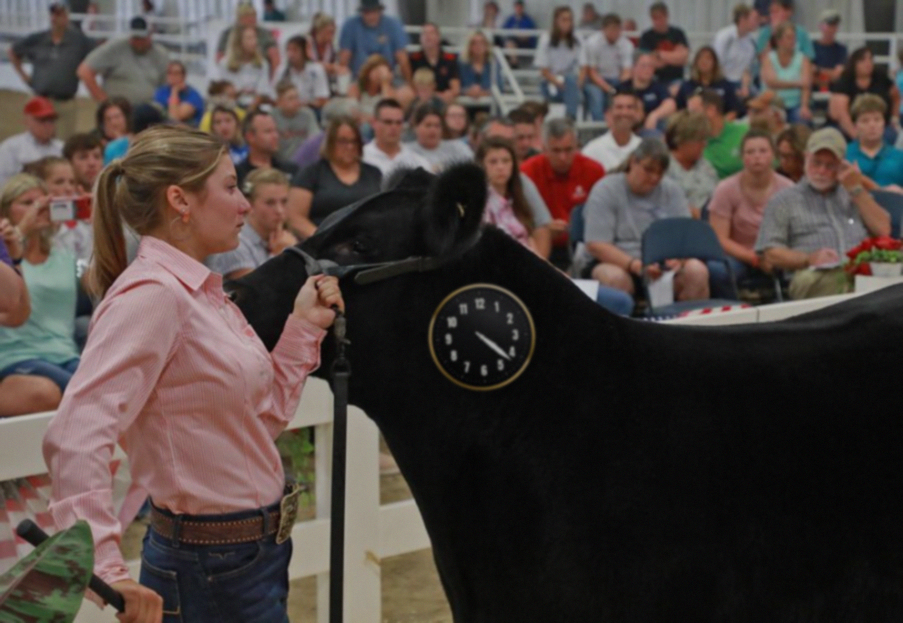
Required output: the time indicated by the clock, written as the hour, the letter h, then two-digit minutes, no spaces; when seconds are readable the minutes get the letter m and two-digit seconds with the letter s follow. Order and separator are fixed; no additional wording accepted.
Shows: 4h22
